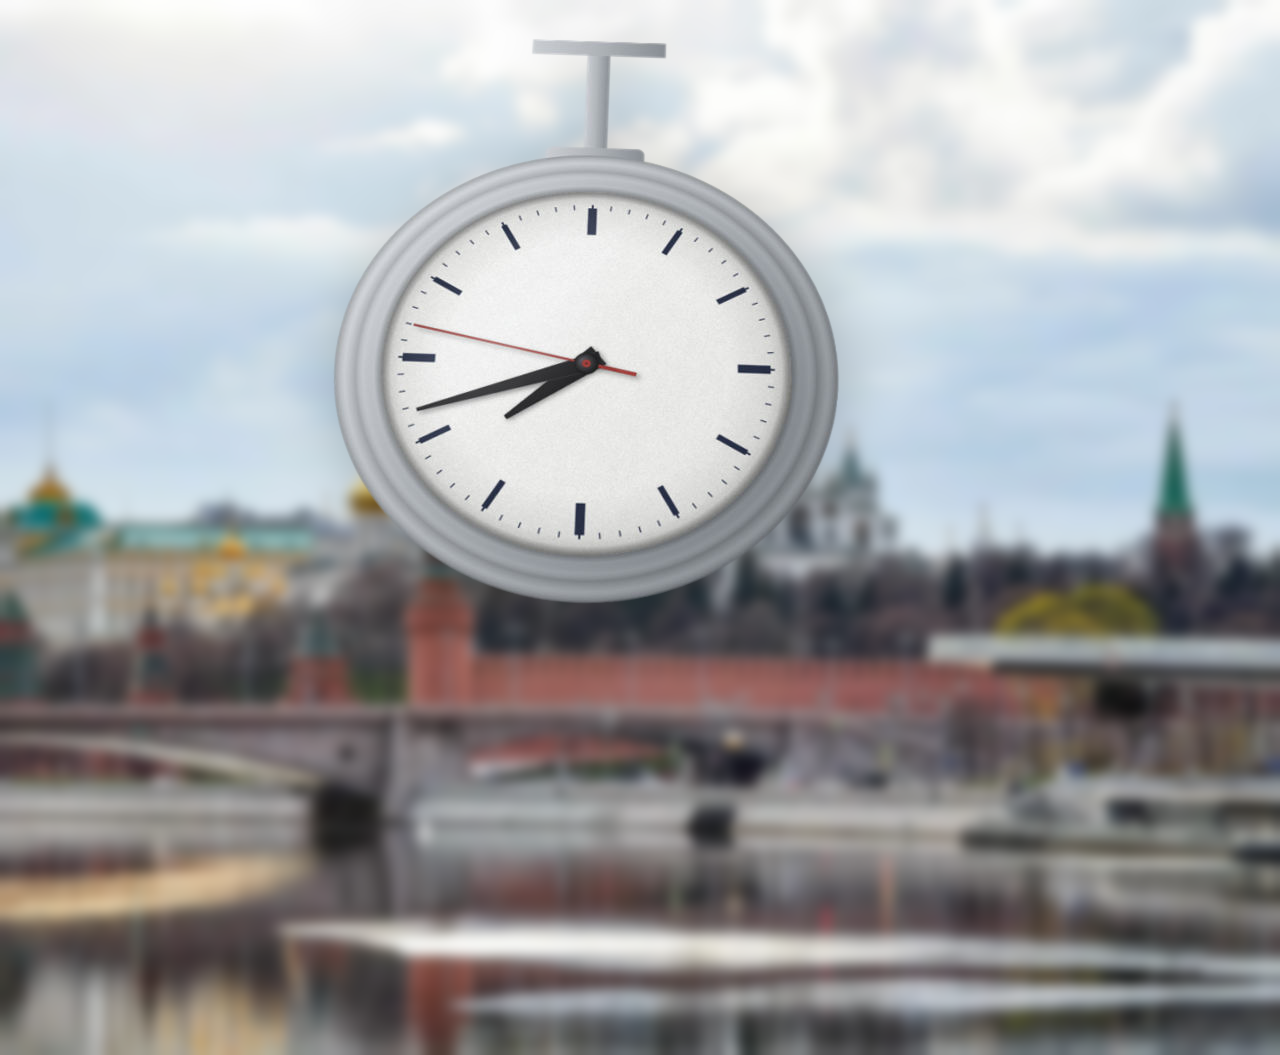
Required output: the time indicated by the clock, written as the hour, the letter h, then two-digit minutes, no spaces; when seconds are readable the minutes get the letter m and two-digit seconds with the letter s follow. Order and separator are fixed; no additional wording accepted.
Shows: 7h41m47s
